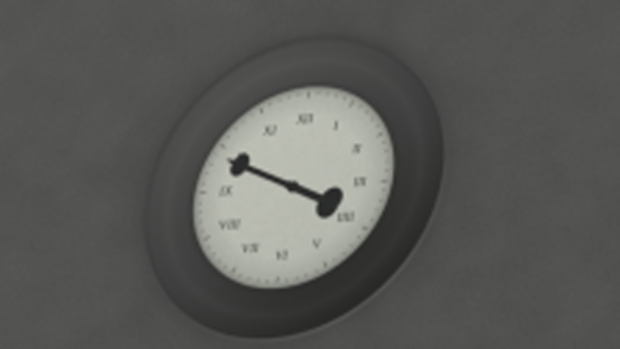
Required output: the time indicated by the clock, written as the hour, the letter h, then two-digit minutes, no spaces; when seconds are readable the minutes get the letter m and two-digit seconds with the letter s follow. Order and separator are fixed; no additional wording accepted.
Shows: 3h49
